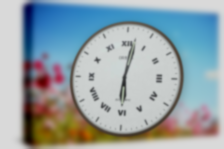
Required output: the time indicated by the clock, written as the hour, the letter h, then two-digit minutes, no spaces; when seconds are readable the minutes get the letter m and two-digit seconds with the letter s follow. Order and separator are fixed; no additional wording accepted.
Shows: 6h02
